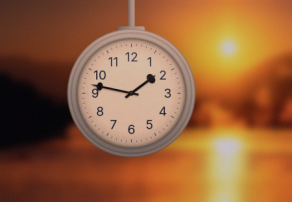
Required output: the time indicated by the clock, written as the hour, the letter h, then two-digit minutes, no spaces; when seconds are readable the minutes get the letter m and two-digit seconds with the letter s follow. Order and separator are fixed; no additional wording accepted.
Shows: 1h47
